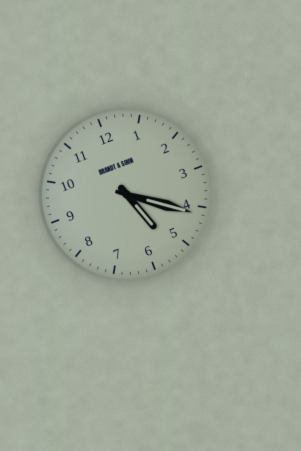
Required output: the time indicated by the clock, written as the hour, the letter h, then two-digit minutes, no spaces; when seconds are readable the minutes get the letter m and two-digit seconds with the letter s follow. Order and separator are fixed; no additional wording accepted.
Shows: 5h21
